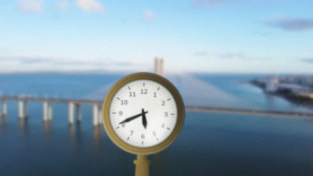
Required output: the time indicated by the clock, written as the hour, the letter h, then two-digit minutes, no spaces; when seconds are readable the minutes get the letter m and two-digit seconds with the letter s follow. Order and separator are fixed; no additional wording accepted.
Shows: 5h41
